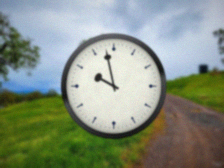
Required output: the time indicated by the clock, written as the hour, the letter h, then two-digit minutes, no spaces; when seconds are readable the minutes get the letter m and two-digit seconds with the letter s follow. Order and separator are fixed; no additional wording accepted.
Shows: 9h58
